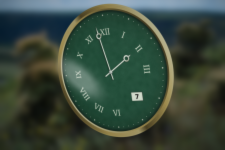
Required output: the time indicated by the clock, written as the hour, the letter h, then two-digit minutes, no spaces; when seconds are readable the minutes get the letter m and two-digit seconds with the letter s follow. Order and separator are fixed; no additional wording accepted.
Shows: 1h58
